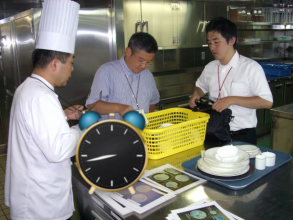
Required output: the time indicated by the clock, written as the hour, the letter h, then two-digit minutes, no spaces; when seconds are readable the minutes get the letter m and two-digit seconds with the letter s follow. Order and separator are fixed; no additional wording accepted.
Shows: 8h43
